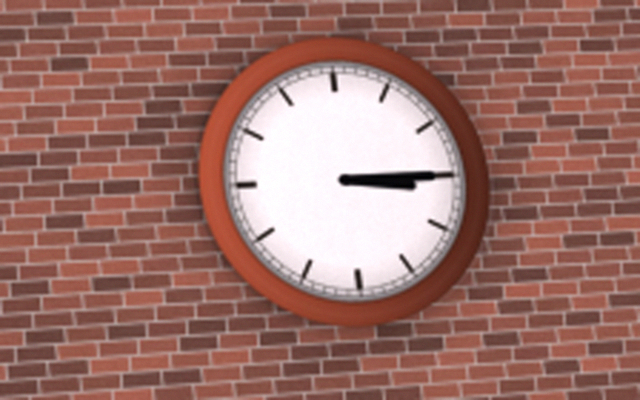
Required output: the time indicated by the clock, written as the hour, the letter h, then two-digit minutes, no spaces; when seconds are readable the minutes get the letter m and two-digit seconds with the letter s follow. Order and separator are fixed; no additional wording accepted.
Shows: 3h15
